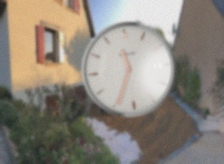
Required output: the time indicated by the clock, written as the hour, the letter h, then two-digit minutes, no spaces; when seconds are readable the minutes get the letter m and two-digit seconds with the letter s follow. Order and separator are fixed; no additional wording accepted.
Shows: 11h34
